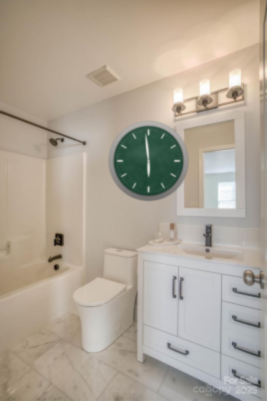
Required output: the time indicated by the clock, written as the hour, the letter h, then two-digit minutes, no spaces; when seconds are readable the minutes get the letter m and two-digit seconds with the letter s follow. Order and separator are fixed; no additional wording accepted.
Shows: 5h59
